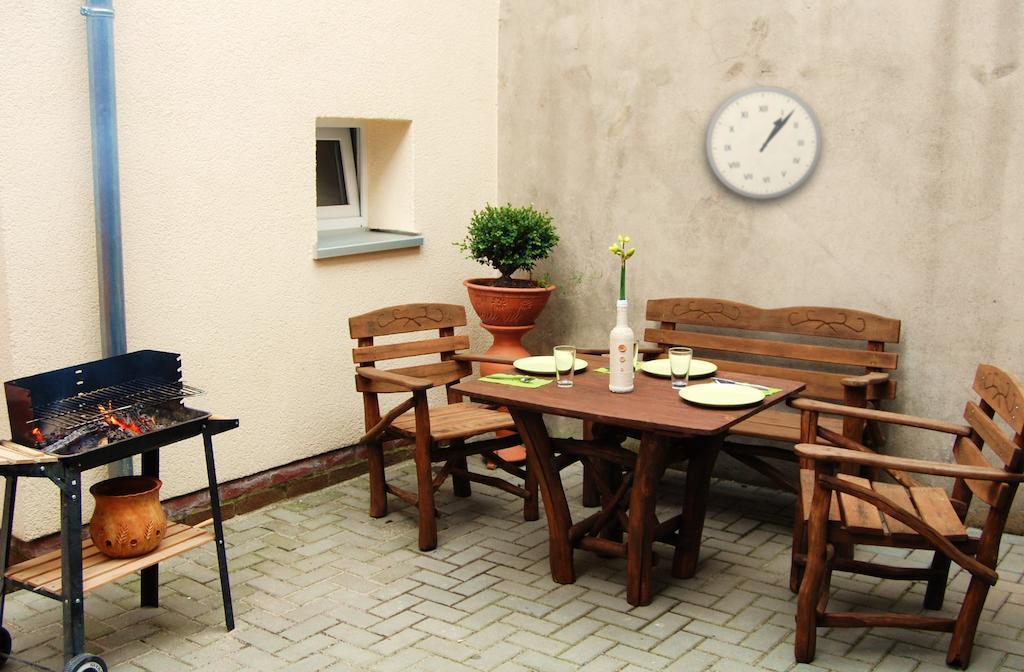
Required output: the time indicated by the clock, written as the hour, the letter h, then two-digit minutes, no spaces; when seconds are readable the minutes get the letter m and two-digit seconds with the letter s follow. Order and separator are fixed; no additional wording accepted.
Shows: 1h07
